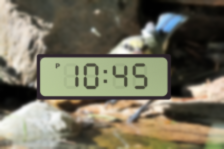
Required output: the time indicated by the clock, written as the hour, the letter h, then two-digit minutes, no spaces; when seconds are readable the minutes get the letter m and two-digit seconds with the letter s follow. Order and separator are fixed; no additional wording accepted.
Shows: 10h45
